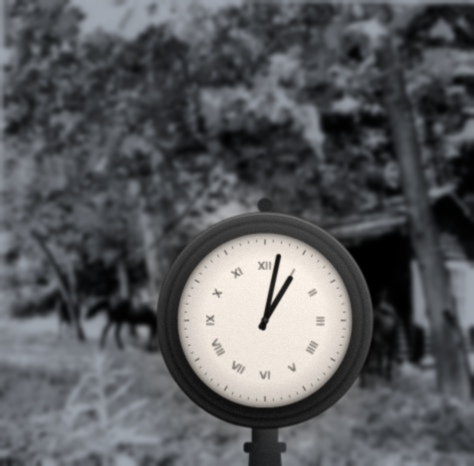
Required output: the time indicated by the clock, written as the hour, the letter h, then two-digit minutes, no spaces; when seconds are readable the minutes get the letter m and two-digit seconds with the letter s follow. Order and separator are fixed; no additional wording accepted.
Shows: 1h02
